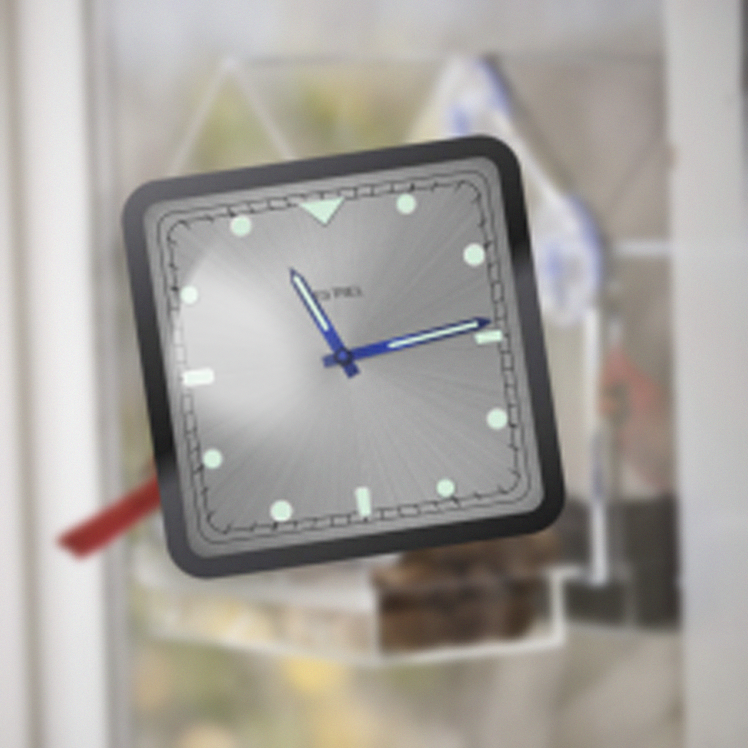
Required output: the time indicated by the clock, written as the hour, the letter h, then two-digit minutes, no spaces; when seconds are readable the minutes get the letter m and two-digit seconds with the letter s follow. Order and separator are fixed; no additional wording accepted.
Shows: 11h14
